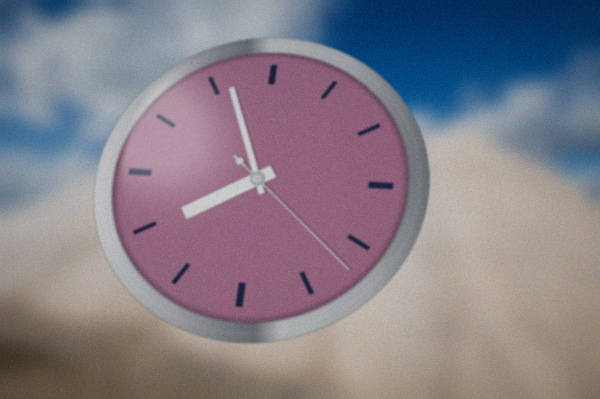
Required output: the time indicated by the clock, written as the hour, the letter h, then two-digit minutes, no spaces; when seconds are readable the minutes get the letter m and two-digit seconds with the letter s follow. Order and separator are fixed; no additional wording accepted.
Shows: 7h56m22s
